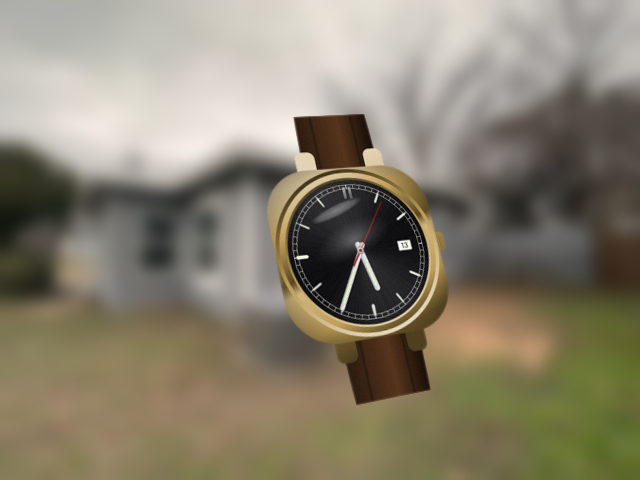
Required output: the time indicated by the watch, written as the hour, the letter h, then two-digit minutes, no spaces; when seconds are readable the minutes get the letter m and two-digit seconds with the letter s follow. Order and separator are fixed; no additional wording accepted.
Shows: 5h35m06s
